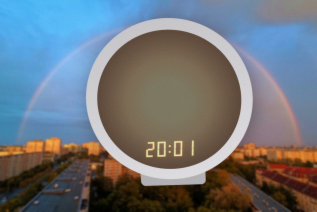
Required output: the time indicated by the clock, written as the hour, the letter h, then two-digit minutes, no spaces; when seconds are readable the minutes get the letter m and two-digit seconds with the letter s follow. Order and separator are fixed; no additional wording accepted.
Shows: 20h01
